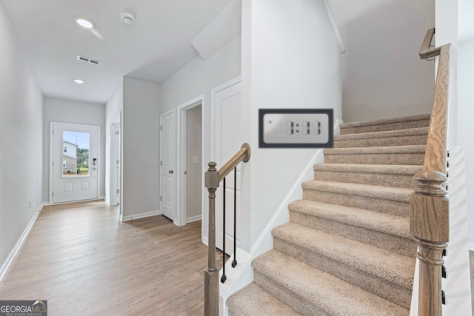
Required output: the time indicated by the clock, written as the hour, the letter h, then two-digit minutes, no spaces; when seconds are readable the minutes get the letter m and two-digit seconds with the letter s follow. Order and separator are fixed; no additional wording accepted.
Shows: 1h11
